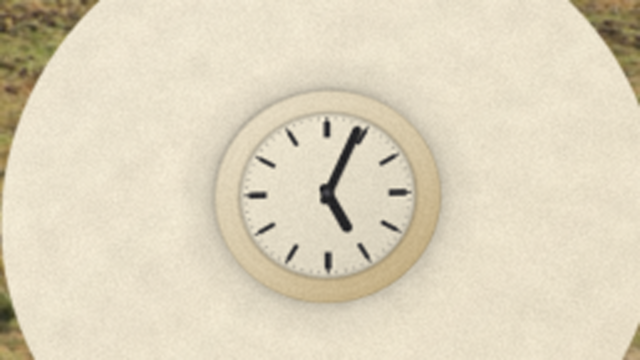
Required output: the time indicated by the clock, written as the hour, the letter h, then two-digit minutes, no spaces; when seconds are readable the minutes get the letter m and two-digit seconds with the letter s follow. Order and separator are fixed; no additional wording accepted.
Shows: 5h04
